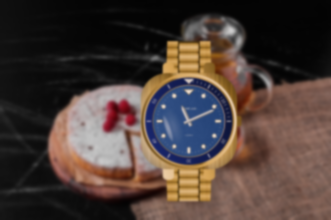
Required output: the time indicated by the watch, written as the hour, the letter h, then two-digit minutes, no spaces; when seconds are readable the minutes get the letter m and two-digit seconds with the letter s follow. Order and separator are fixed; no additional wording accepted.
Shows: 11h11
